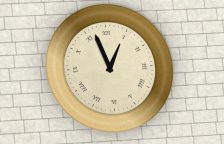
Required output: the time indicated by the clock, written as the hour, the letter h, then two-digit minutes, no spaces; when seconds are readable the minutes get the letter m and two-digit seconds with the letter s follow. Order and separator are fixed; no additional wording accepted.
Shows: 12h57
